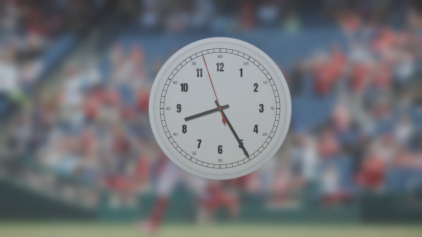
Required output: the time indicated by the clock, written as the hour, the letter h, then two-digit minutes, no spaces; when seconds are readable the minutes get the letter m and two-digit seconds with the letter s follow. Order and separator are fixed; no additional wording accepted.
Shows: 8h24m57s
